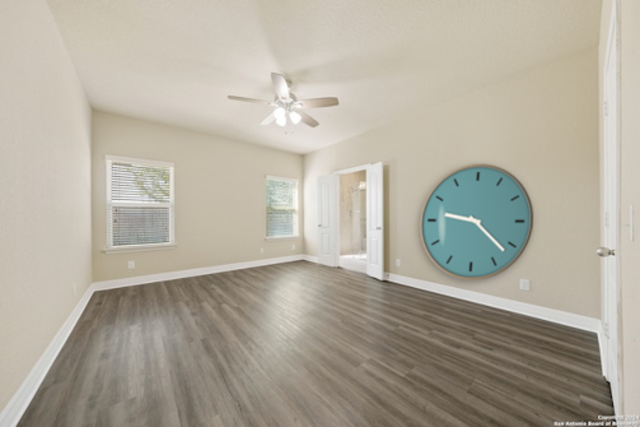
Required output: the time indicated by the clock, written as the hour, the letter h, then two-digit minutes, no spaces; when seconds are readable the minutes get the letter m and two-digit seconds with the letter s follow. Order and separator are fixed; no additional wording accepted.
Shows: 9h22
